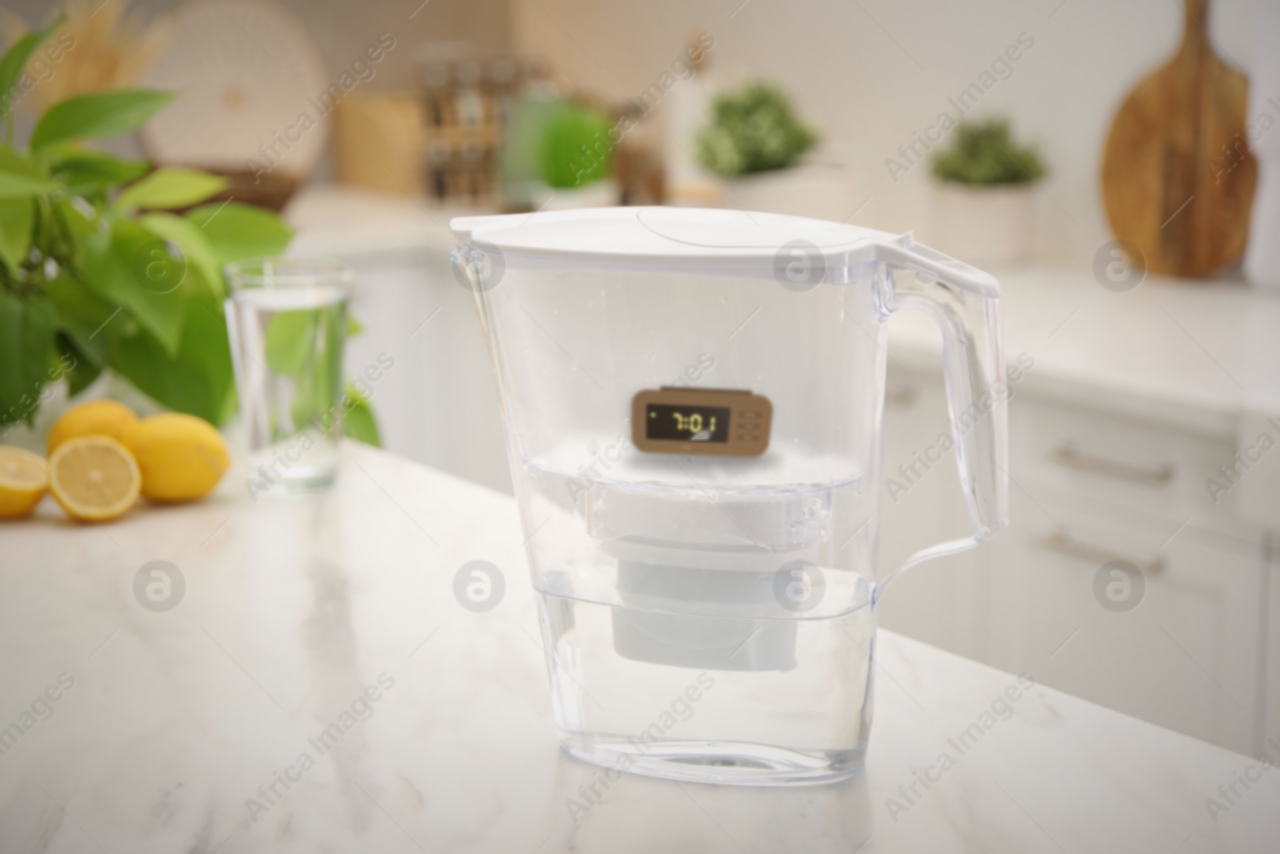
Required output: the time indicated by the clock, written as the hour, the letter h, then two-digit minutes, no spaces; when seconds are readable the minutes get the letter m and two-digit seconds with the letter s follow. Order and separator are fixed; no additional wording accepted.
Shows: 7h01
